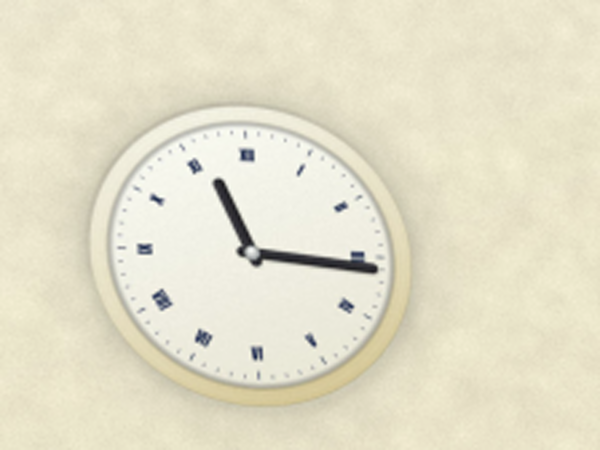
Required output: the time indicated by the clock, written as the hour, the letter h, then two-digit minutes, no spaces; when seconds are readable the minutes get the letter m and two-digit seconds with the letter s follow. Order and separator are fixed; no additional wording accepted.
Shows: 11h16
